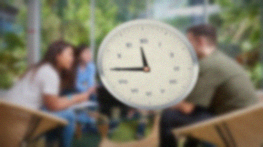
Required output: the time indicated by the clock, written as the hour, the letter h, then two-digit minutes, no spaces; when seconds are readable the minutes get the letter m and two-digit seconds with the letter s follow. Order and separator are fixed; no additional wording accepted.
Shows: 11h45
